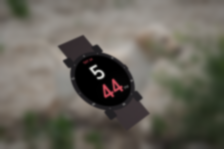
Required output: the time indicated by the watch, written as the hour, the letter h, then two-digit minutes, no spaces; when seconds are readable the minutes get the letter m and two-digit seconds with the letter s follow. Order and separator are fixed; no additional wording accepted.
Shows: 5h44
